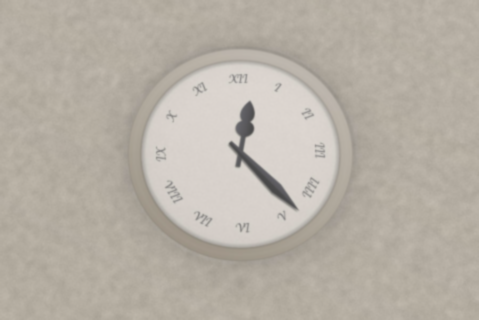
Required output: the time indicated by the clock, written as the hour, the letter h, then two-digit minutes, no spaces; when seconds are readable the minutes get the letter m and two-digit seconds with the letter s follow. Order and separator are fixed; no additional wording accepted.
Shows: 12h23
